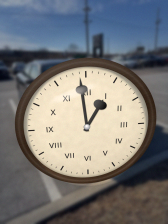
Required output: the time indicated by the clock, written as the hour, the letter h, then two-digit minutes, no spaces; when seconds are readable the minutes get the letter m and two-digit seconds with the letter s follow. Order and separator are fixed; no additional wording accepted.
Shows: 12h59
